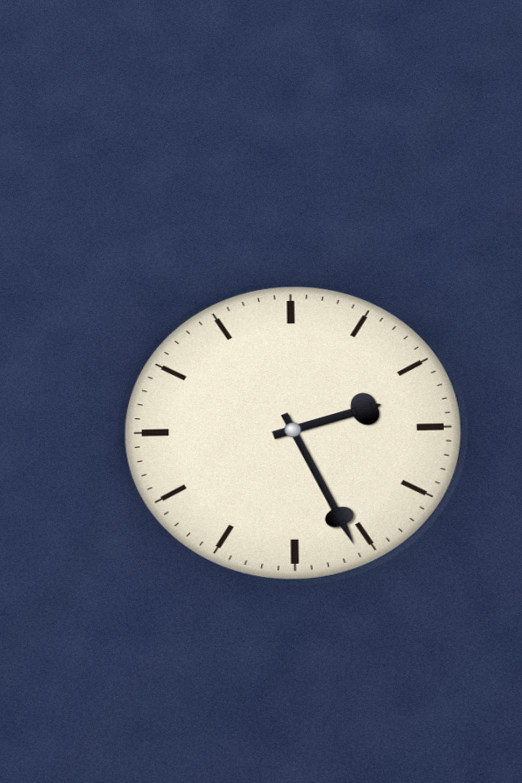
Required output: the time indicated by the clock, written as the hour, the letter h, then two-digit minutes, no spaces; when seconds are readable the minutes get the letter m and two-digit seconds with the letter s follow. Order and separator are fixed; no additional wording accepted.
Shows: 2h26
